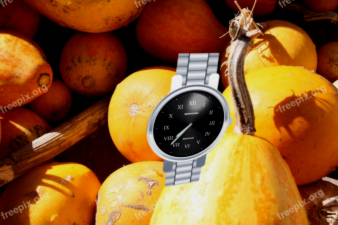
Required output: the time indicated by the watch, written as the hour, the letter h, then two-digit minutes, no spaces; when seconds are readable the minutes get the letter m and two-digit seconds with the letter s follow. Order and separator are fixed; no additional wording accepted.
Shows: 7h37
